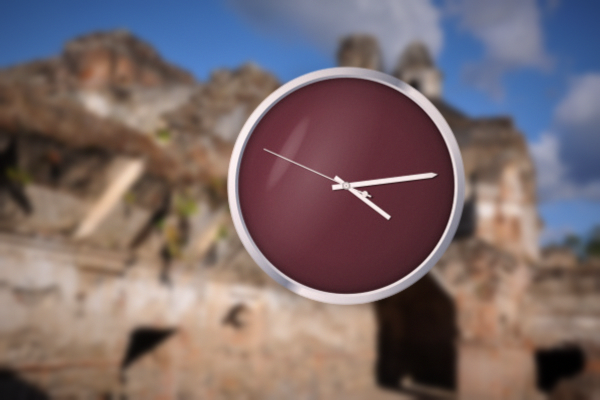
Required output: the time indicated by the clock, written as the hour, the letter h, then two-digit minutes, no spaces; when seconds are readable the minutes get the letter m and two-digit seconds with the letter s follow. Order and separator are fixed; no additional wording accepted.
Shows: 4h13m49s
